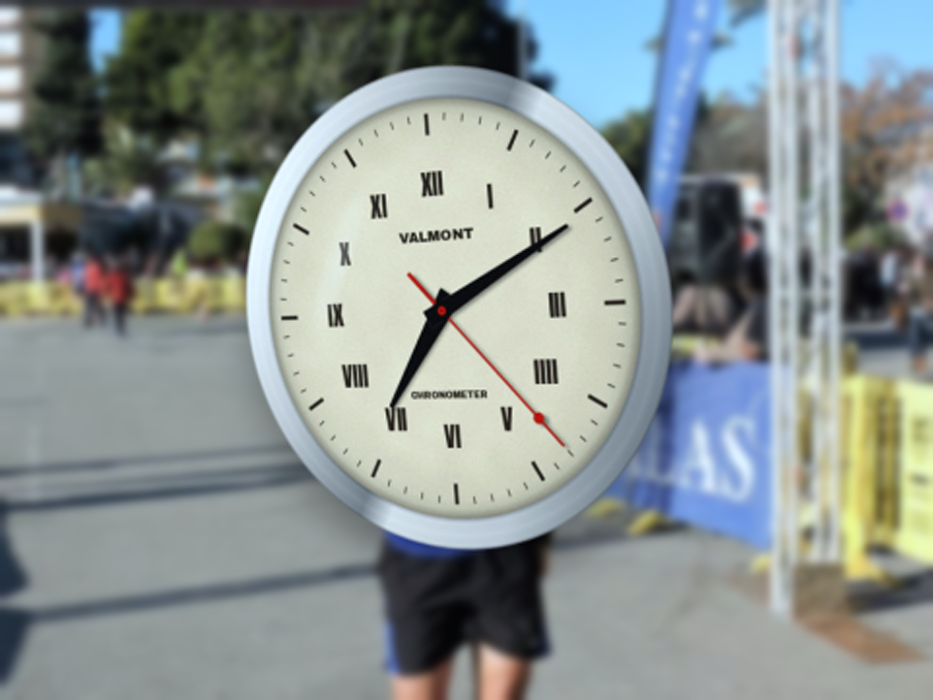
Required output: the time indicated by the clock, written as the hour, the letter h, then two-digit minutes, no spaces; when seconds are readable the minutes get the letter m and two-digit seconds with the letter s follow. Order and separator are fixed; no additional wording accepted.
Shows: 7h10m23s
